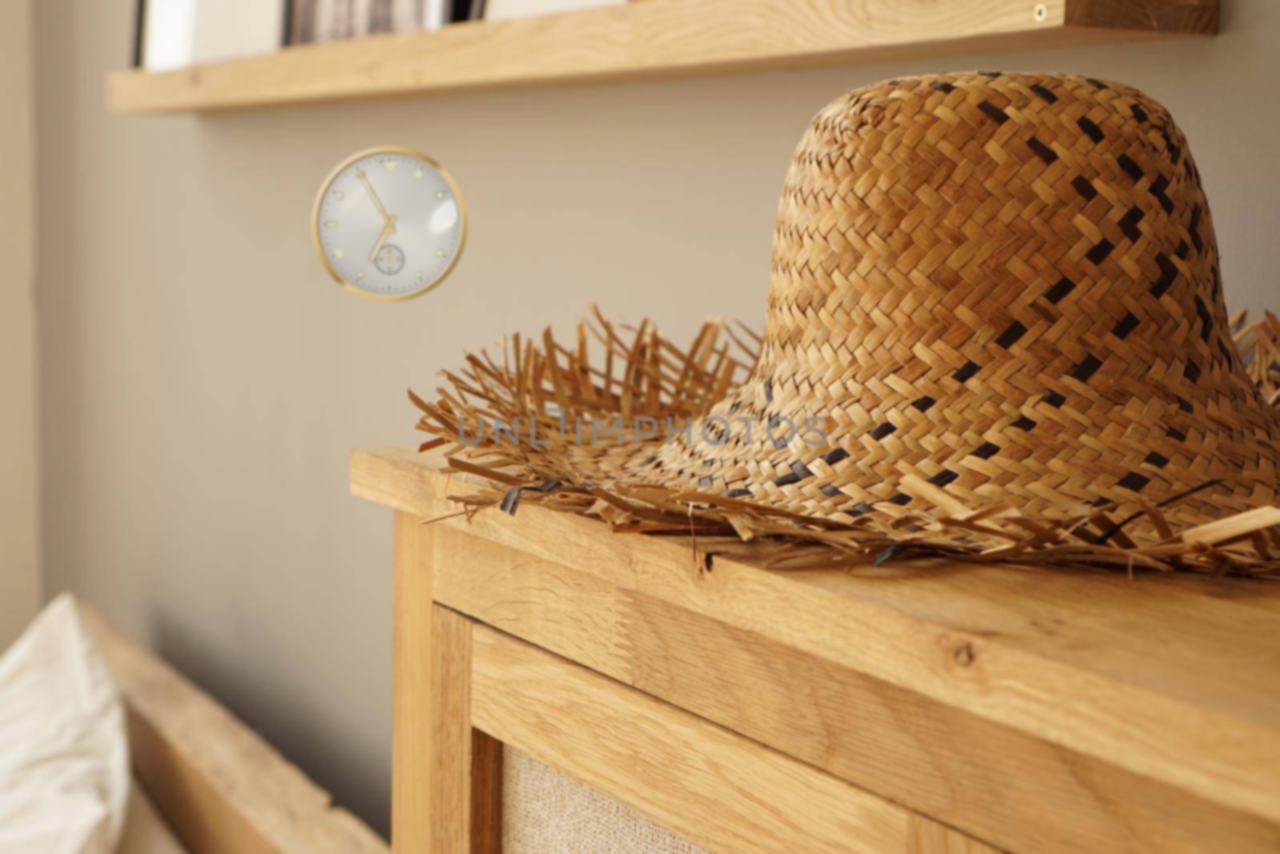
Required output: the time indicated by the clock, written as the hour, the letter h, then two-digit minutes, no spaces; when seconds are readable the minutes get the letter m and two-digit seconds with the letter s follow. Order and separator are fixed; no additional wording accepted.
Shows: 6h55
